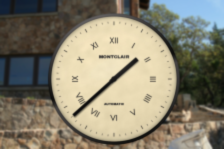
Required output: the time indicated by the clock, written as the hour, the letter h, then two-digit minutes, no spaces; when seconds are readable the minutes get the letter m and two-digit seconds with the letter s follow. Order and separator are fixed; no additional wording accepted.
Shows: 1h38
